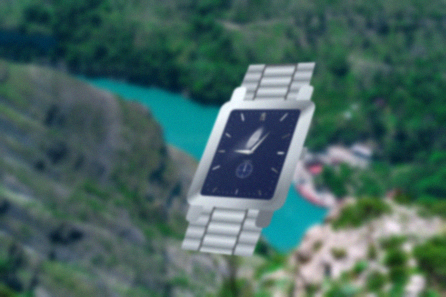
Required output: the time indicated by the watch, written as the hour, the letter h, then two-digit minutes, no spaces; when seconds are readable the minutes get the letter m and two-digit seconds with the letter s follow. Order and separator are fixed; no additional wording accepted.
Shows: 9h05
